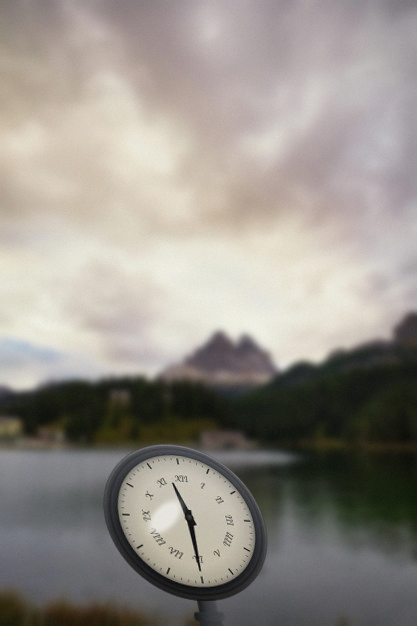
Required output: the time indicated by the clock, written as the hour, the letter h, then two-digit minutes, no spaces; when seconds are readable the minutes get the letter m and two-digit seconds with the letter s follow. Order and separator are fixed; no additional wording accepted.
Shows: 11h30
